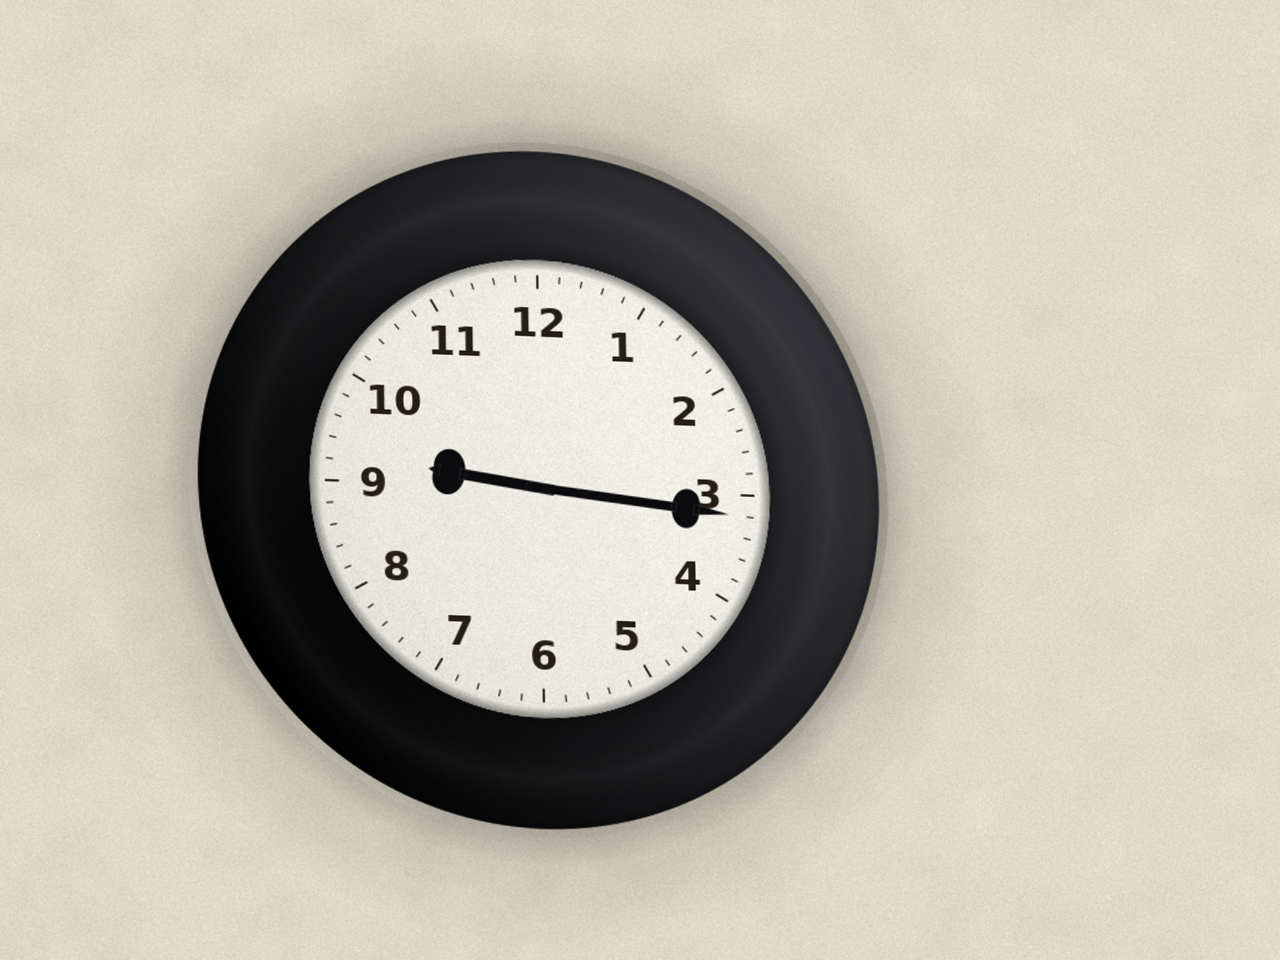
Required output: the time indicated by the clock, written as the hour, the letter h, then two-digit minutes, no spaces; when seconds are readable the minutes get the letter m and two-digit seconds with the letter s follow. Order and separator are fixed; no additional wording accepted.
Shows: 9h16
